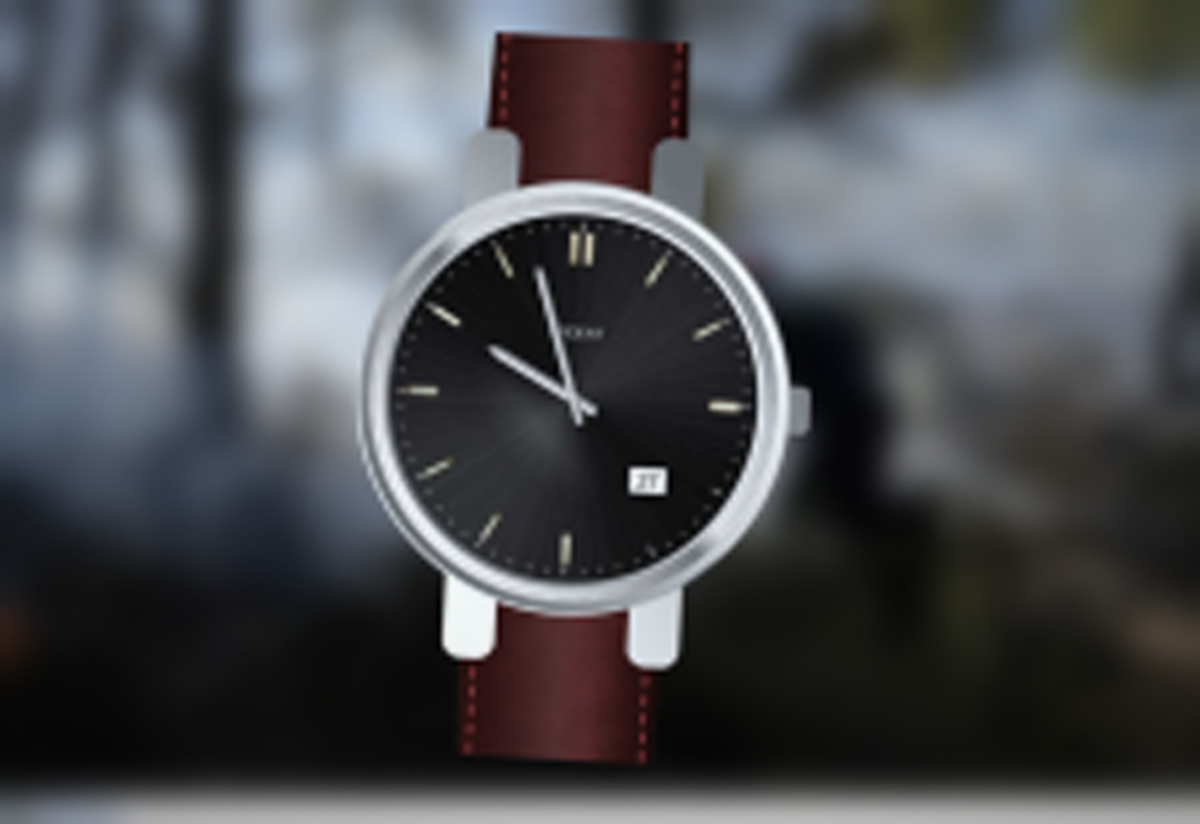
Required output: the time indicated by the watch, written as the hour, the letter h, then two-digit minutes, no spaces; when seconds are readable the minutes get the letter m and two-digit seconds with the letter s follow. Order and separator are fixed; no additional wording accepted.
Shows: 9h57
